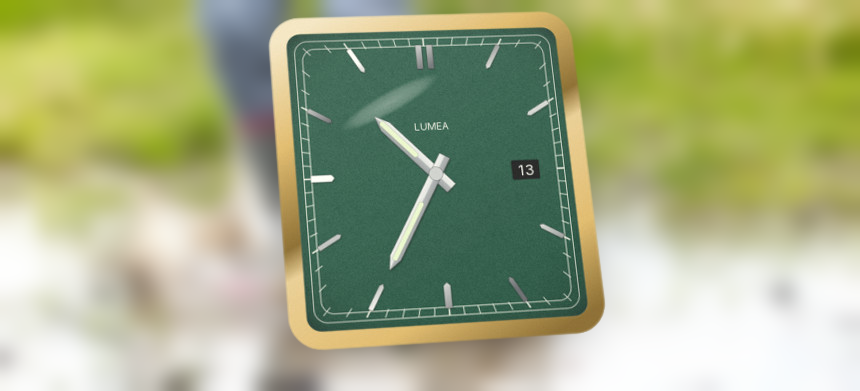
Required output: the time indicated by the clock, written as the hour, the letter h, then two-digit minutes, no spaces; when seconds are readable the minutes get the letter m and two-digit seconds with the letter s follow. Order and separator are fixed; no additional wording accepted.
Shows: 10h35
